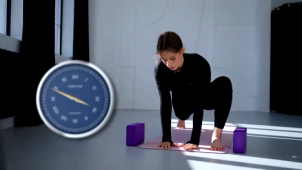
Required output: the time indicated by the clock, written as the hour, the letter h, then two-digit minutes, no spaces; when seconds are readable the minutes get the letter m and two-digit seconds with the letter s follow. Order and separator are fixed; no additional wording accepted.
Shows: 3h49
